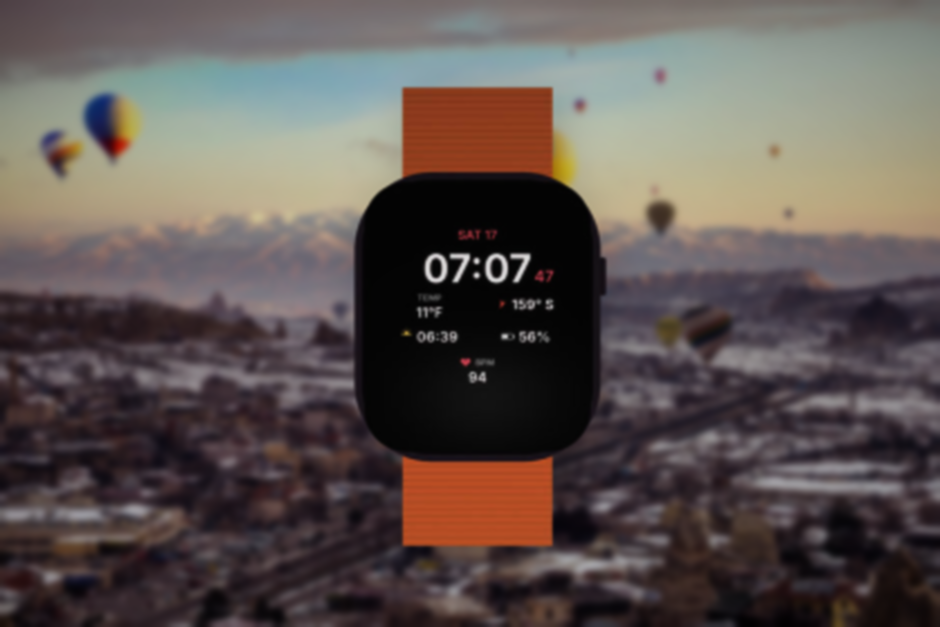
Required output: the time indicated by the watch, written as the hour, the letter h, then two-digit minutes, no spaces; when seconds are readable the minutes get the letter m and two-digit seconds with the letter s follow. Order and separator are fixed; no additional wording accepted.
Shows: 7h07
